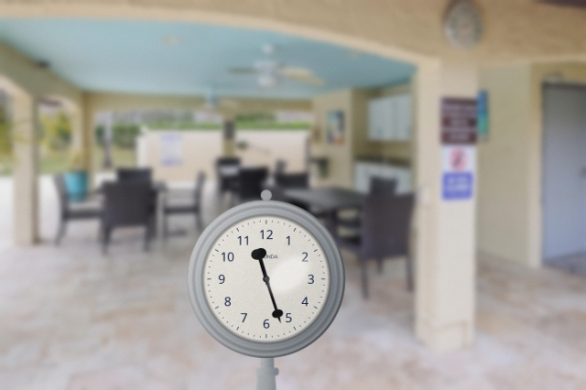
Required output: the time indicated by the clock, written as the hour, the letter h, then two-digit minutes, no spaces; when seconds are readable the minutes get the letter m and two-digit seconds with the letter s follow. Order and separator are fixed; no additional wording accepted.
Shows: 11h27
